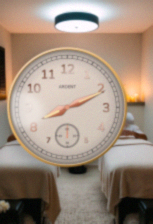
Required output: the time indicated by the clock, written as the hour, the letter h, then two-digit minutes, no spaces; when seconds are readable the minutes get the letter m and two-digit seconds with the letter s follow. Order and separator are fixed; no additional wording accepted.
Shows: 8h11
